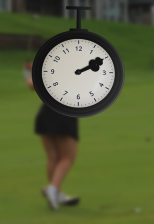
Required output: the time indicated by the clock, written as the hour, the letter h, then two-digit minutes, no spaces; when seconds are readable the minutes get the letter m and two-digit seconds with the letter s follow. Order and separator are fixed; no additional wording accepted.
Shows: 2h10
